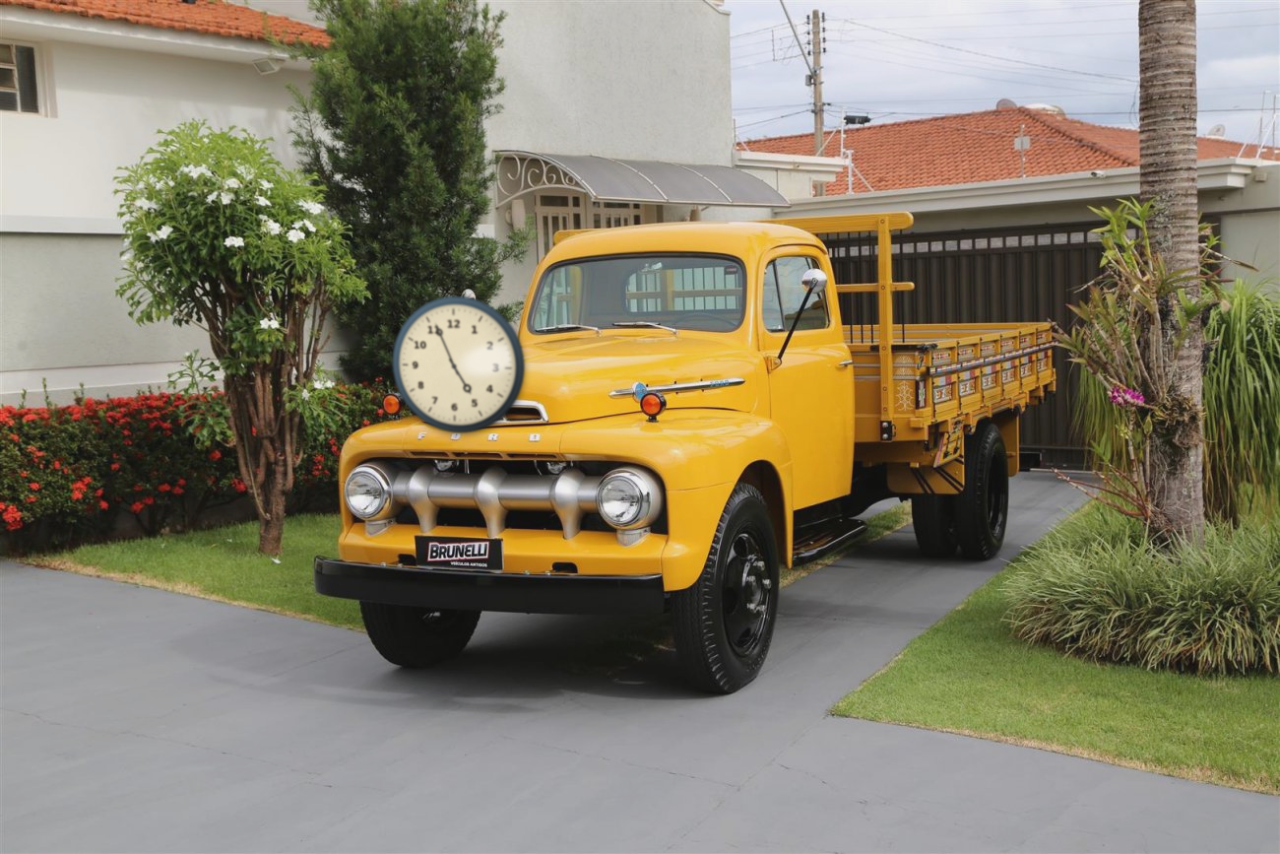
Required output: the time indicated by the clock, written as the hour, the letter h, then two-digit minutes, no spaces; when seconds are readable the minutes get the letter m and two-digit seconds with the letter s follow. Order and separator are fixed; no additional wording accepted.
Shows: 4h56
